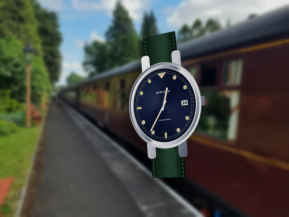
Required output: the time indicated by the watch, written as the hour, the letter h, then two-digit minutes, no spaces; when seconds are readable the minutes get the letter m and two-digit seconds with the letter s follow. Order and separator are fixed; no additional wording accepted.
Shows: 12h36
